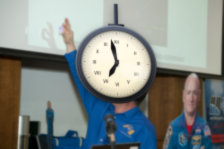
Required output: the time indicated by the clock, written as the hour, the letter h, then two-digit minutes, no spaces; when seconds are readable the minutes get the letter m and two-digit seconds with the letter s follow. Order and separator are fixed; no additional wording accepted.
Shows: 6h58
